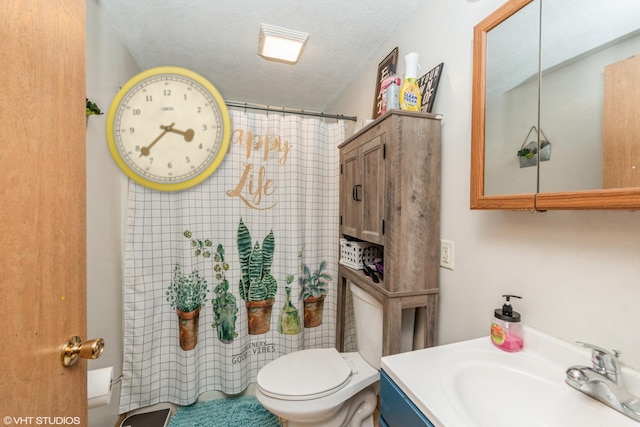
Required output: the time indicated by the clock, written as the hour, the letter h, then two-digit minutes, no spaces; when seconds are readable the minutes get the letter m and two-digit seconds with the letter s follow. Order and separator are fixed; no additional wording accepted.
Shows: 3h38
